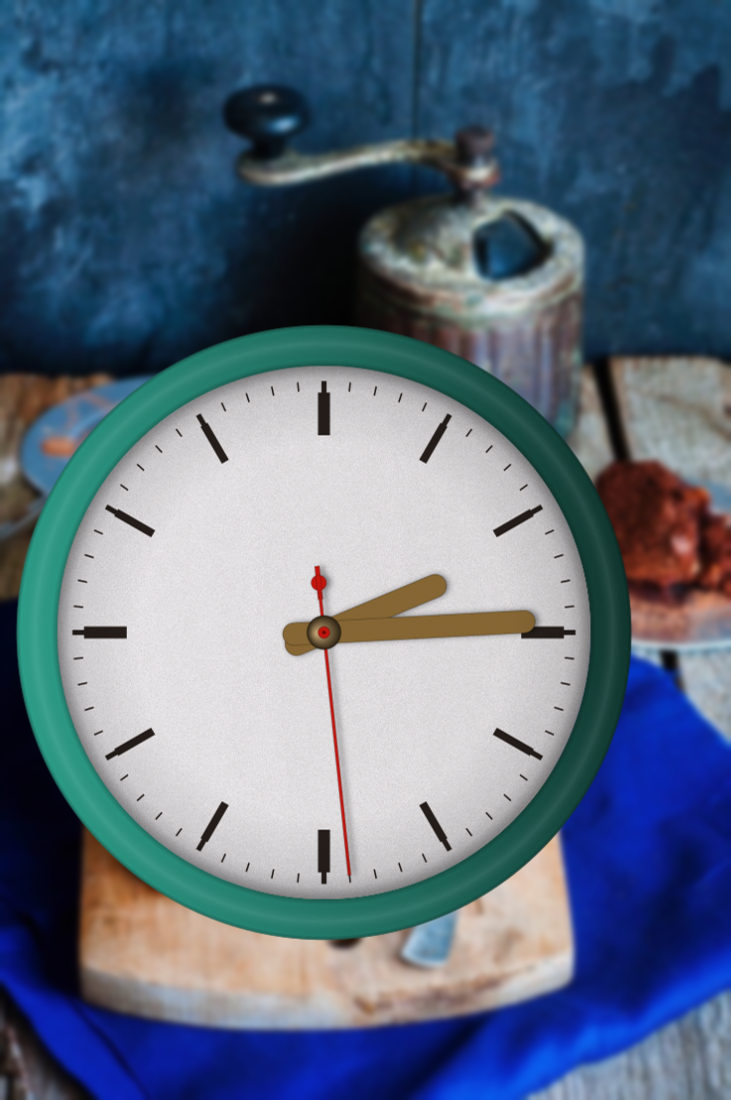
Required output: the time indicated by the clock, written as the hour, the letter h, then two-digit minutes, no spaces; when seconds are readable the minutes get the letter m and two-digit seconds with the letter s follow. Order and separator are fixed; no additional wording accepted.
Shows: 2h14m29s
